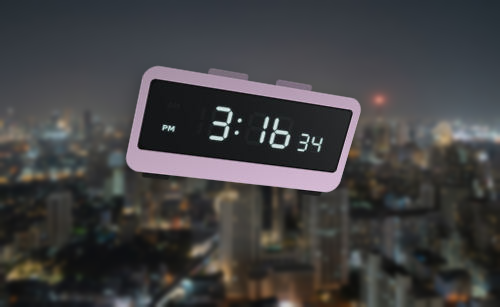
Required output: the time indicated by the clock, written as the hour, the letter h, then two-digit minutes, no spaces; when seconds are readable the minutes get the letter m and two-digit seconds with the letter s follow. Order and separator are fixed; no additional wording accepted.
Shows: 3h16m34s
